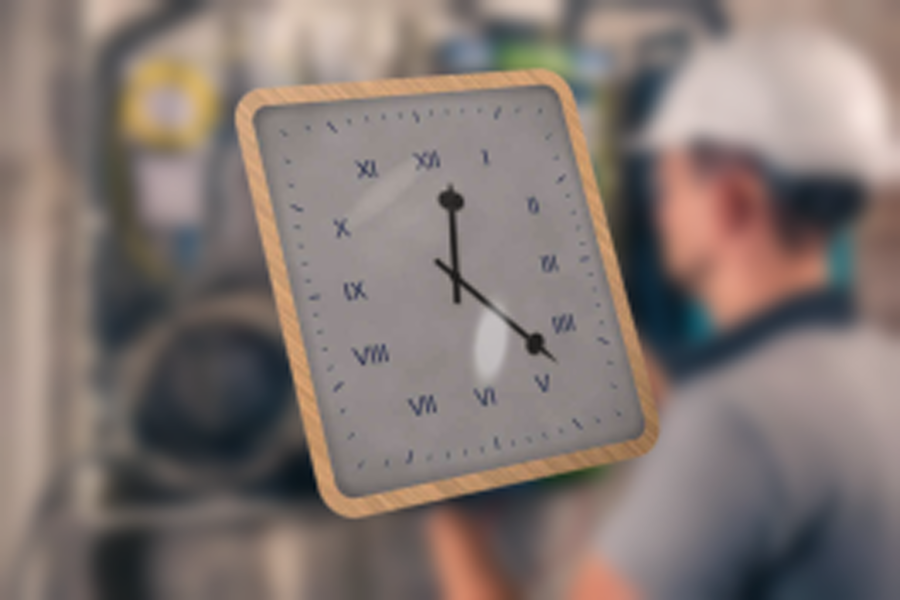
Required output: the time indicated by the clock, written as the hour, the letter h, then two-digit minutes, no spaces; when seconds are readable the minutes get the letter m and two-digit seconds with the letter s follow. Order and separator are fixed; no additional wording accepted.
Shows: 12h23
